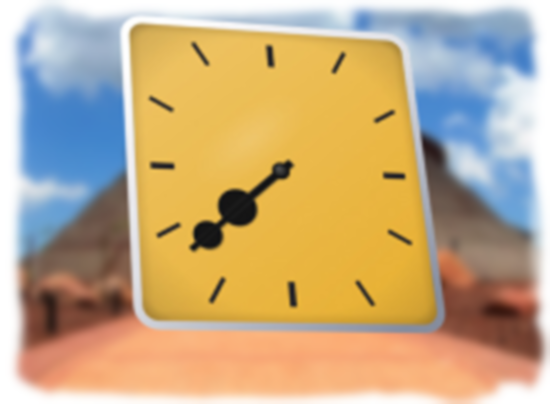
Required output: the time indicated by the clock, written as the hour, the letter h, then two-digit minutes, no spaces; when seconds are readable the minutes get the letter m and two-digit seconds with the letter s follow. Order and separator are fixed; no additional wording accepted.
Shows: 7h38
